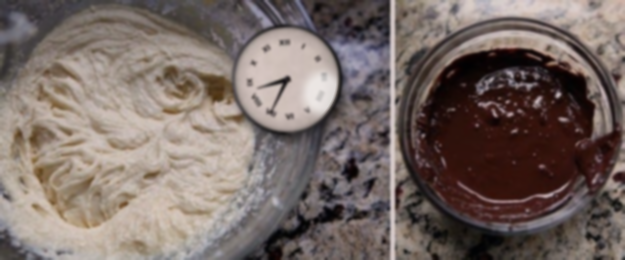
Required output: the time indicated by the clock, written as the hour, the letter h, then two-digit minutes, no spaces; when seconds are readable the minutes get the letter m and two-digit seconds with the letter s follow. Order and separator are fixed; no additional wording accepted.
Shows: 8h35
